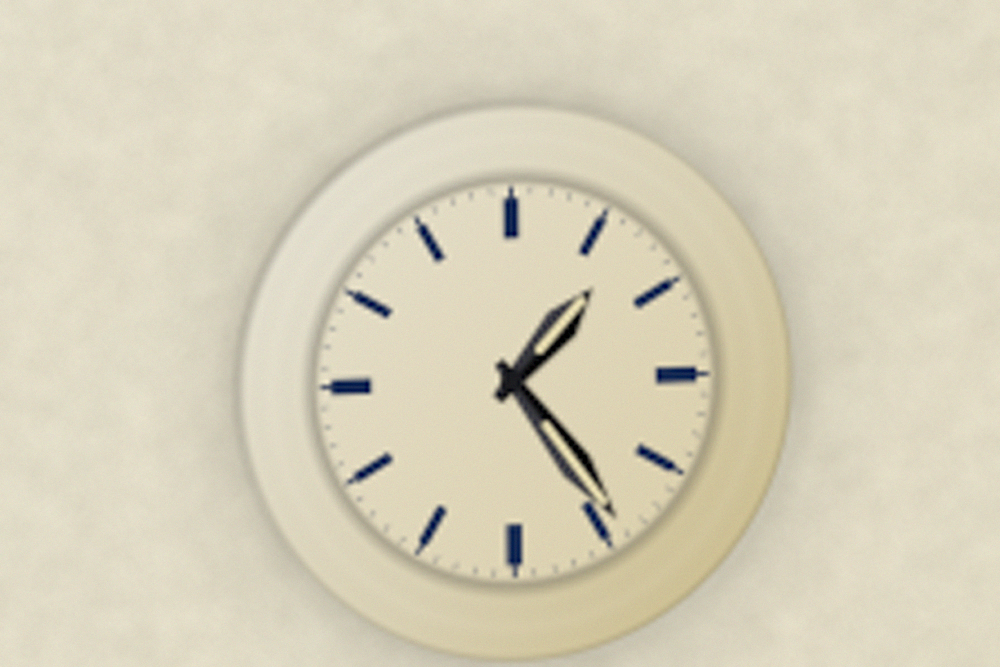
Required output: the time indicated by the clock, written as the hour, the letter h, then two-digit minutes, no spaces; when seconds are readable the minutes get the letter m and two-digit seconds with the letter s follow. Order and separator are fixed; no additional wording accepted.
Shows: 1h24
